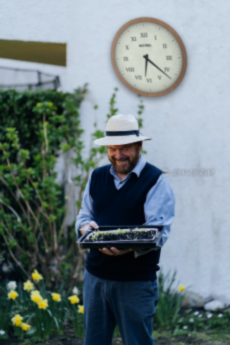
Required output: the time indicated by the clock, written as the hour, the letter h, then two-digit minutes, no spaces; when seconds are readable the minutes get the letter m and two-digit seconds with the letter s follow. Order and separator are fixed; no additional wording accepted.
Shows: 6h22
